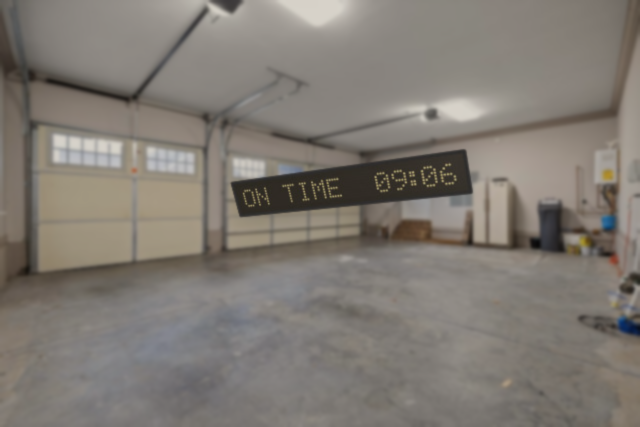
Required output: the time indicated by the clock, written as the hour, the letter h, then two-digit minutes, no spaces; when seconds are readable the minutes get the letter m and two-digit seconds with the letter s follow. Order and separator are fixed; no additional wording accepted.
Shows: 9h06
